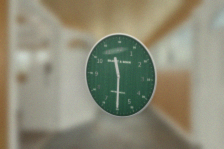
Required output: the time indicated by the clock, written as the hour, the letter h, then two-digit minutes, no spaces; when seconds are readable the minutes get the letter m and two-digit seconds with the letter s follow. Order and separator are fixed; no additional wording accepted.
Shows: 11h30
